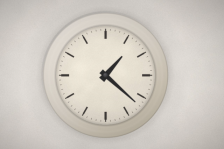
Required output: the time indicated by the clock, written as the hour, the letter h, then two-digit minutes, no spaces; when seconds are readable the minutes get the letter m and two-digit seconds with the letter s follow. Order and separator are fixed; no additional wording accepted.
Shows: 1h22
